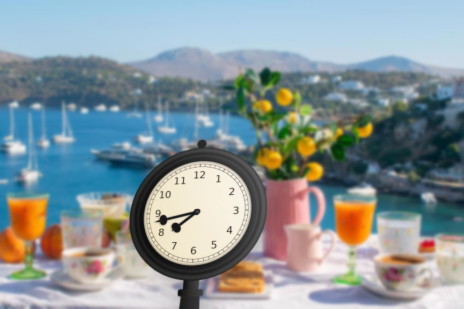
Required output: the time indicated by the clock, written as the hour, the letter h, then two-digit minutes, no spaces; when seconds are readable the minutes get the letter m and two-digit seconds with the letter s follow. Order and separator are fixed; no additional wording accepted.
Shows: 7h43
